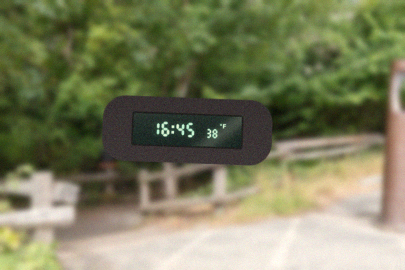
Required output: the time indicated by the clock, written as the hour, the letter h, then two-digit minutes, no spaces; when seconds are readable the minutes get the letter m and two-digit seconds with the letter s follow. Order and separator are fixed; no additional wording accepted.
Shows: 16h45
